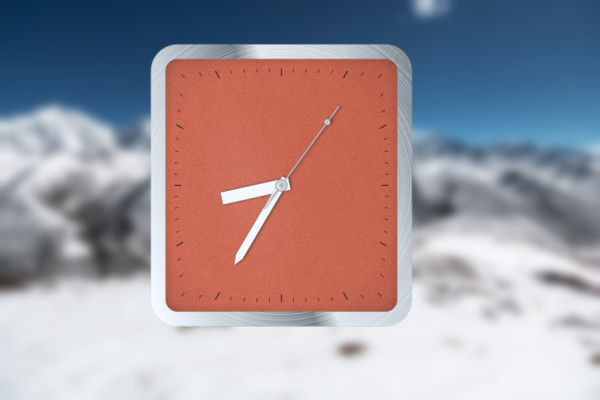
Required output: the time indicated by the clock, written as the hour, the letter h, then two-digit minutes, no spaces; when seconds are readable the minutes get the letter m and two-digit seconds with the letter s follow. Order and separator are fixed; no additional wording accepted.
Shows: 8h35m06s
